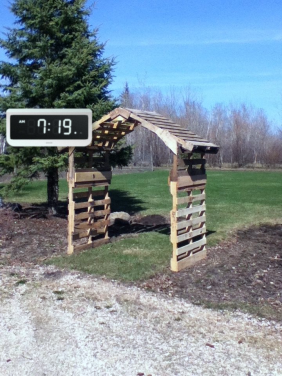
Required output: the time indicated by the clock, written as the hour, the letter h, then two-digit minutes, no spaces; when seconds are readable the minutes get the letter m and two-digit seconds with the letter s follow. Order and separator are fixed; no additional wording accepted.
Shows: 7h19
